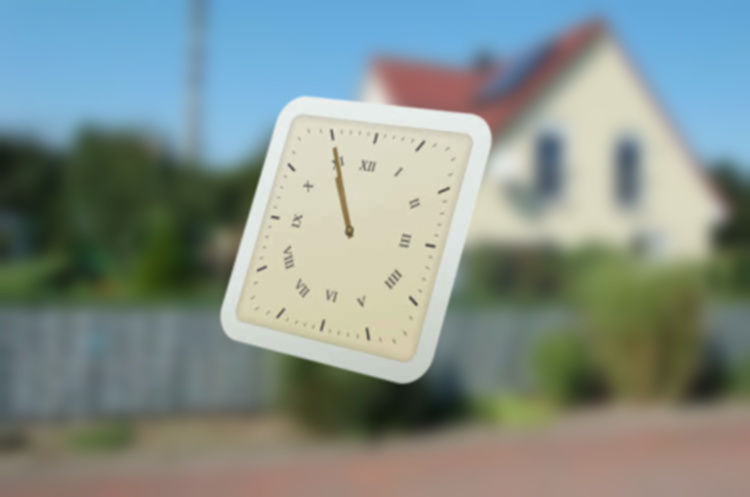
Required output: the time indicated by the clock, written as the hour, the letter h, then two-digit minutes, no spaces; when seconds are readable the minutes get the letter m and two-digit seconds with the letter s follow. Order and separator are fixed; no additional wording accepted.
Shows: 10h55
